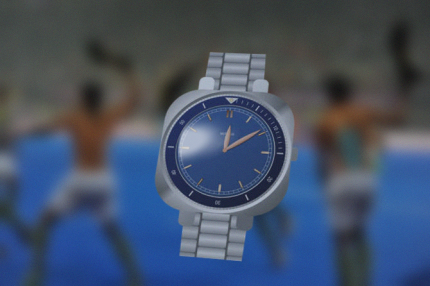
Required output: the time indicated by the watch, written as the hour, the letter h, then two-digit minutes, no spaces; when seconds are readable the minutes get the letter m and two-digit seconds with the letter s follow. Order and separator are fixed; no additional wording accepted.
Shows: 12h09
